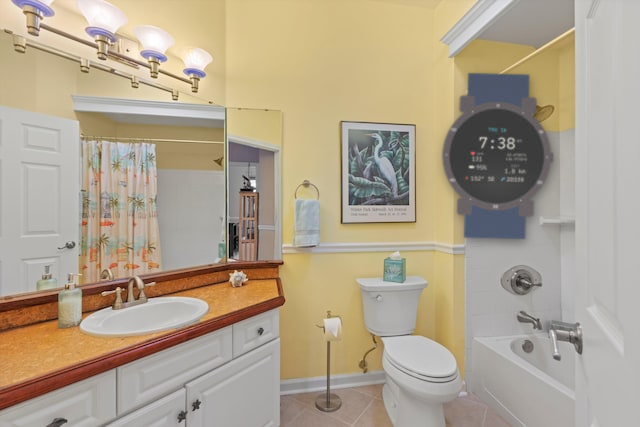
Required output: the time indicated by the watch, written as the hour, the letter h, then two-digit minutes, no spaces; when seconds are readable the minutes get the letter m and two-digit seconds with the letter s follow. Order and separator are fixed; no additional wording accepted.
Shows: 7h38
